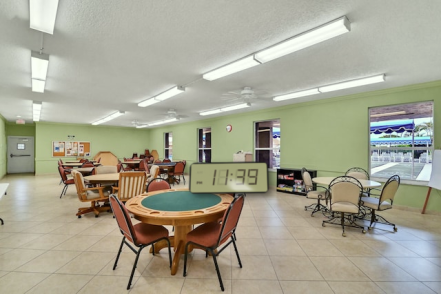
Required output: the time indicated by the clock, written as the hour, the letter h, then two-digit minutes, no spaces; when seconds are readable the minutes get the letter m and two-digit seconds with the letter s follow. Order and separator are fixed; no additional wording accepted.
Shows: 11h39
